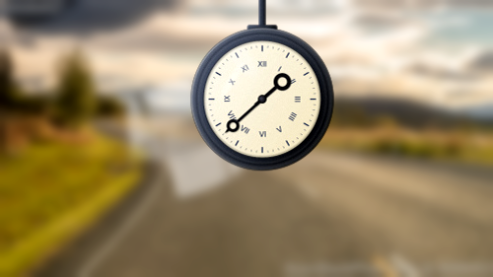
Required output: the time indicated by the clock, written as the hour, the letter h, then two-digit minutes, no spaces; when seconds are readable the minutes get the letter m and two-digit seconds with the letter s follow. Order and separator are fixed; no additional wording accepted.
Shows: 1h38
